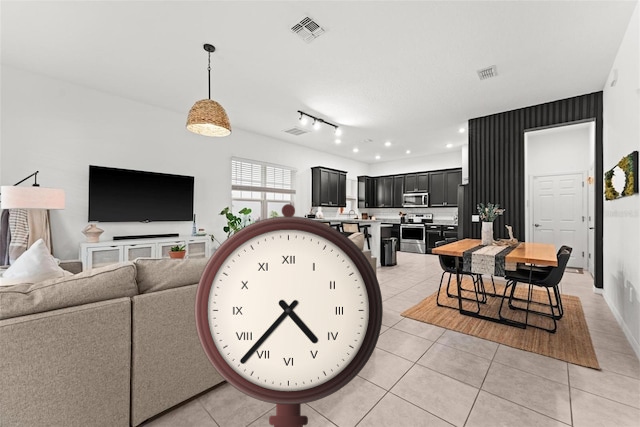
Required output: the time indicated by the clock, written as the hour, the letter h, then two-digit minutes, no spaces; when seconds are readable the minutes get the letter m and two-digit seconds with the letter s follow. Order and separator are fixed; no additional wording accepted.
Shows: 4h37
